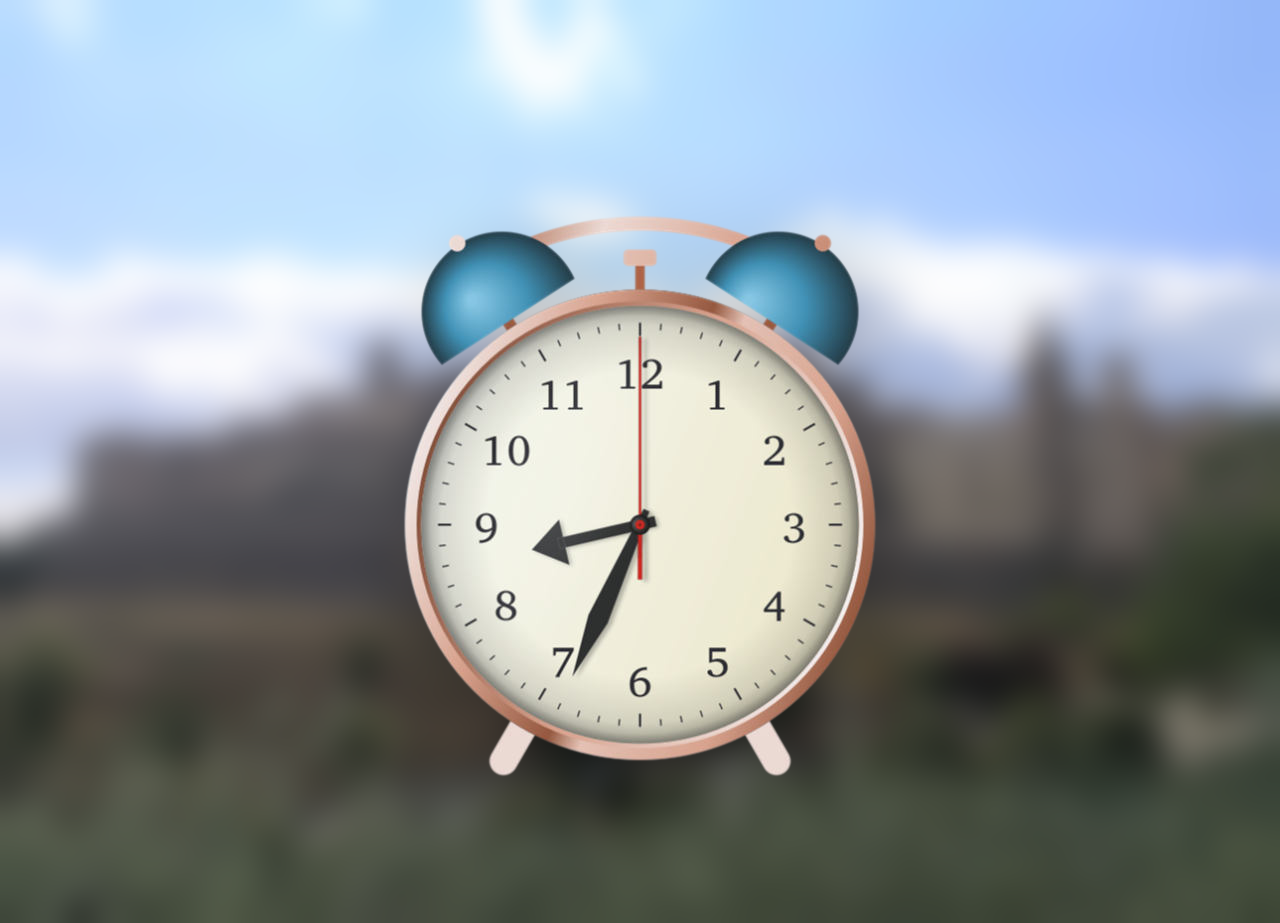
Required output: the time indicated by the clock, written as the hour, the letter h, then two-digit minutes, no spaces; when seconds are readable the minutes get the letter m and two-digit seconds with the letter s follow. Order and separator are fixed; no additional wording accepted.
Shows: 8h34m00s
